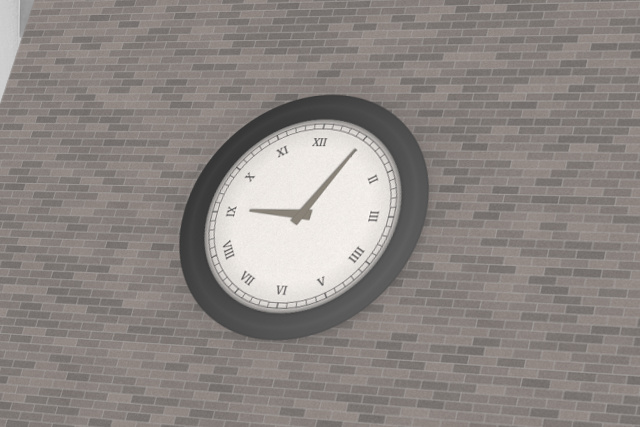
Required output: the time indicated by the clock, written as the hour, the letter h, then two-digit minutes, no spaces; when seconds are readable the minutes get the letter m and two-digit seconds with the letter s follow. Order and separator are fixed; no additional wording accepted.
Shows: 9h05
